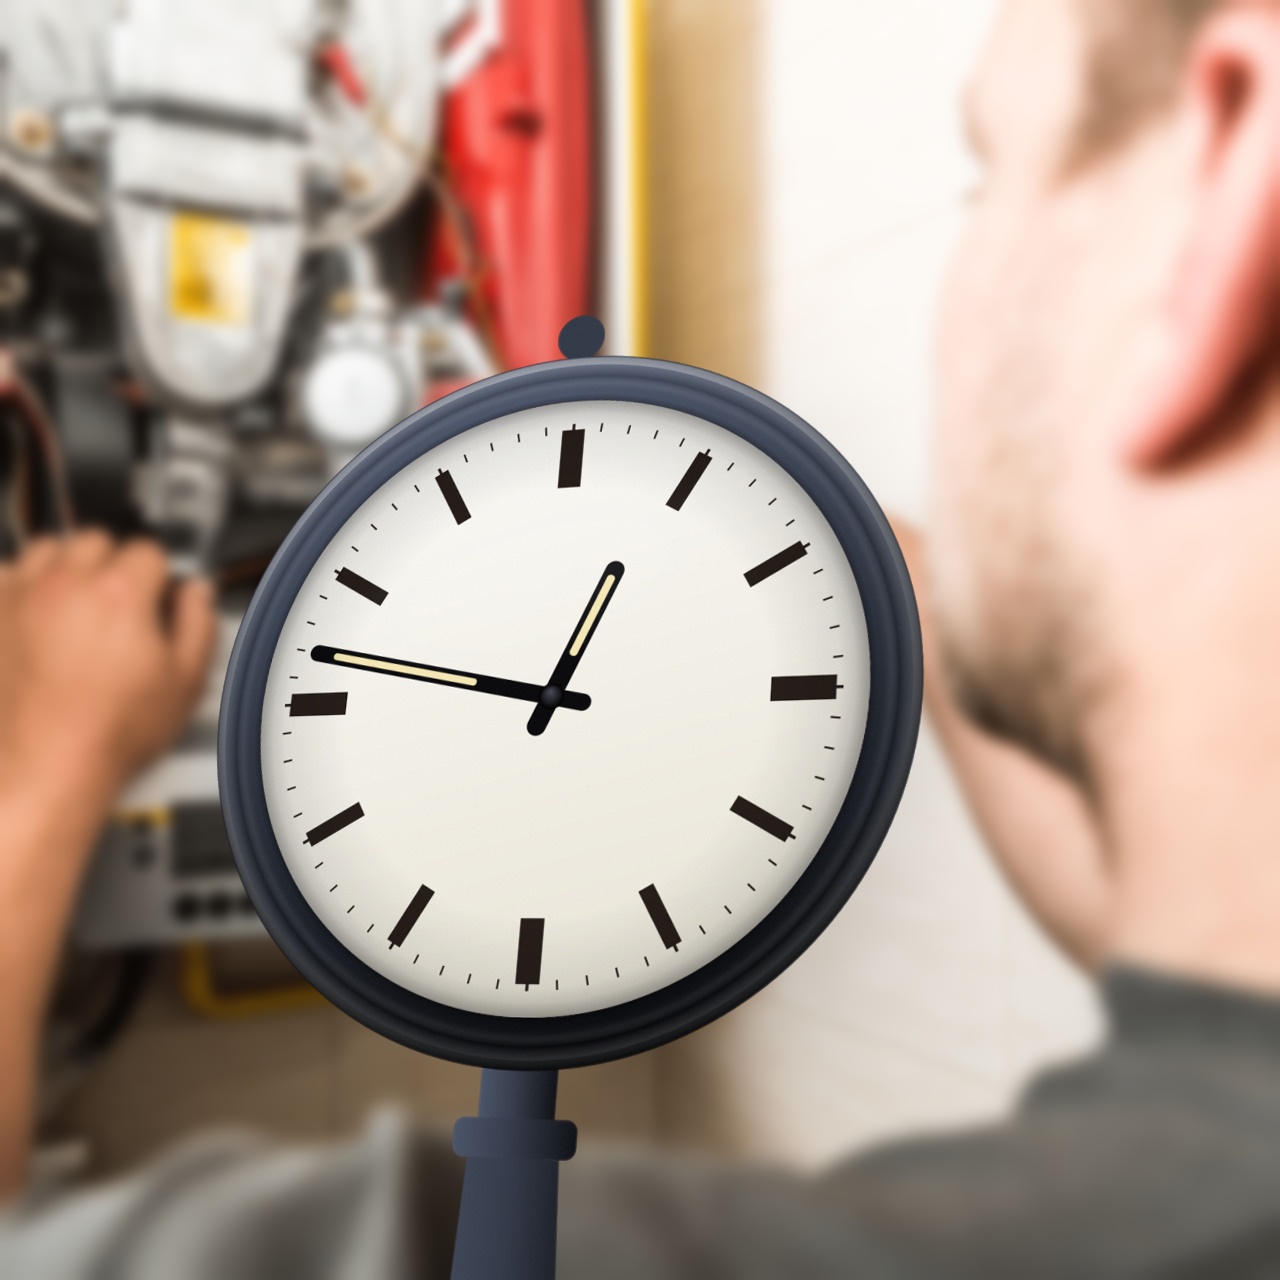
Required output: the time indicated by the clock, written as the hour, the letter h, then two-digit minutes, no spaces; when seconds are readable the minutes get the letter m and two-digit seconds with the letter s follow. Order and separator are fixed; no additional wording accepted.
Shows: 12h47
